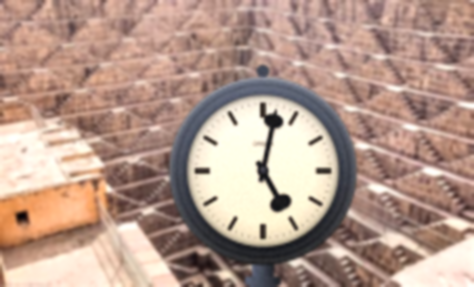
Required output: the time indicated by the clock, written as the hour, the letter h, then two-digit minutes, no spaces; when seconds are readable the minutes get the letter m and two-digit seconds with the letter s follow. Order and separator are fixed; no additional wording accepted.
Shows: 5h02
